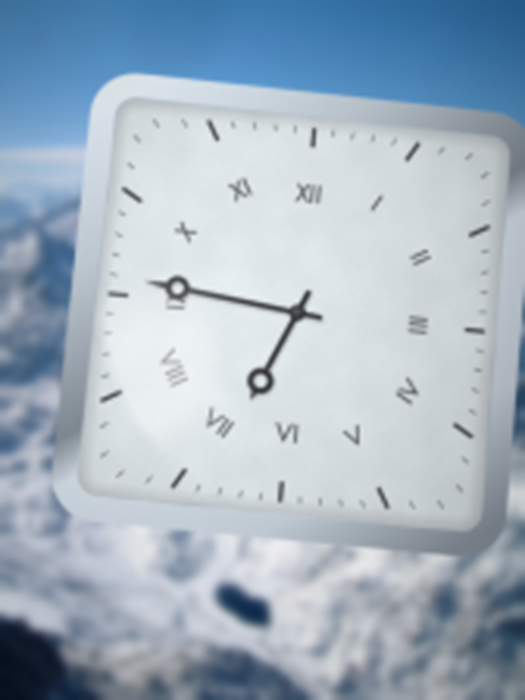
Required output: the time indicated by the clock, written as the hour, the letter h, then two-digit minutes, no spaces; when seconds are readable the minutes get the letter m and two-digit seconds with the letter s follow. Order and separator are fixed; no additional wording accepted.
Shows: 6h46
